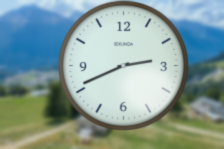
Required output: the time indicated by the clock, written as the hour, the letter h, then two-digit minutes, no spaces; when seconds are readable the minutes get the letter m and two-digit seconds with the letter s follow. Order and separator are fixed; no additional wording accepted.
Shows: 2h41
